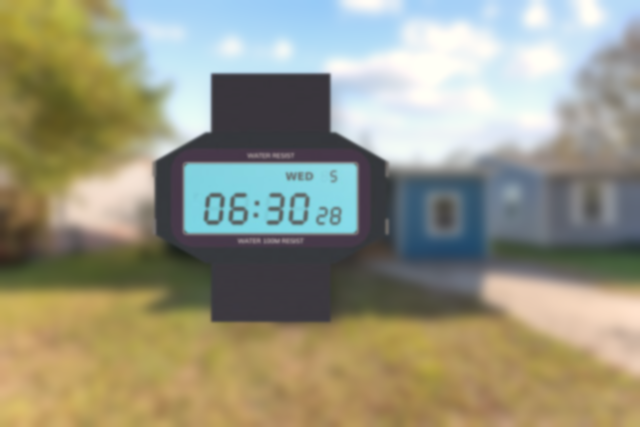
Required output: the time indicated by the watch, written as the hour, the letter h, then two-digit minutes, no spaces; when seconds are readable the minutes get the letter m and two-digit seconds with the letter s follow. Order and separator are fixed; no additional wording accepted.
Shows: 6h30m28s
